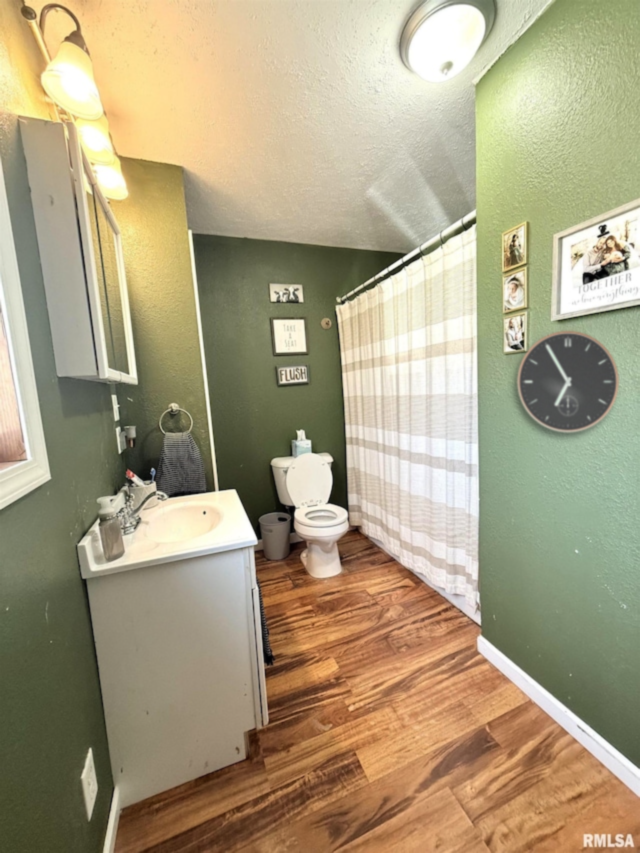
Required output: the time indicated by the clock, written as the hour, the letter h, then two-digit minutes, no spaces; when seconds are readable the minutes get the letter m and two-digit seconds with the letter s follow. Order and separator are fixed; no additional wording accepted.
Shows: 6h55
